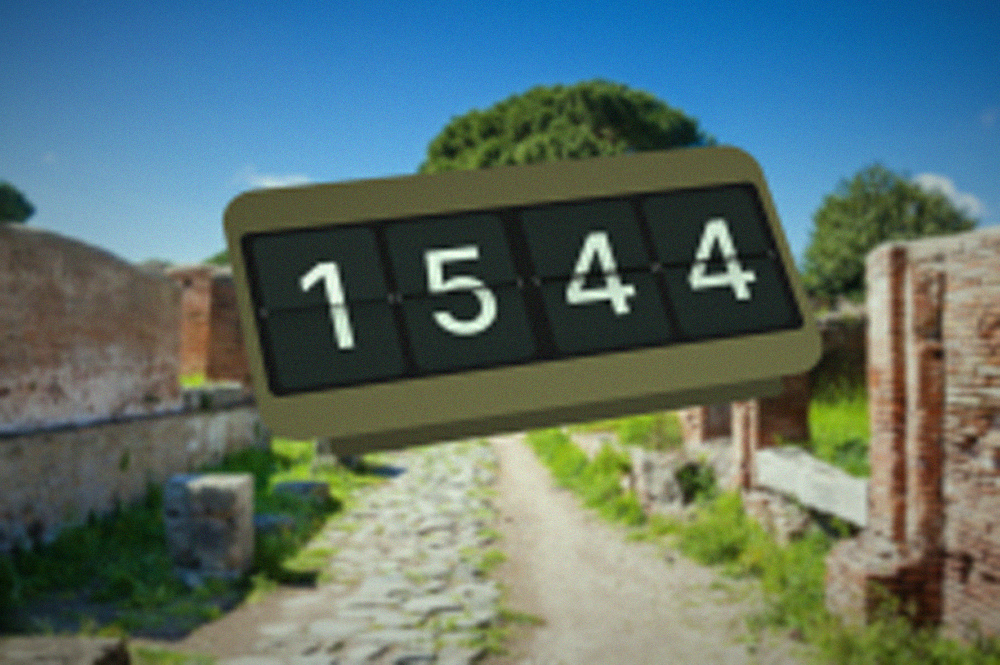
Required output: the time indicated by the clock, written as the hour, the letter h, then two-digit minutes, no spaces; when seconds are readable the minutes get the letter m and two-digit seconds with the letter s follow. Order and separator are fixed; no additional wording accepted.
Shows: 15h44
